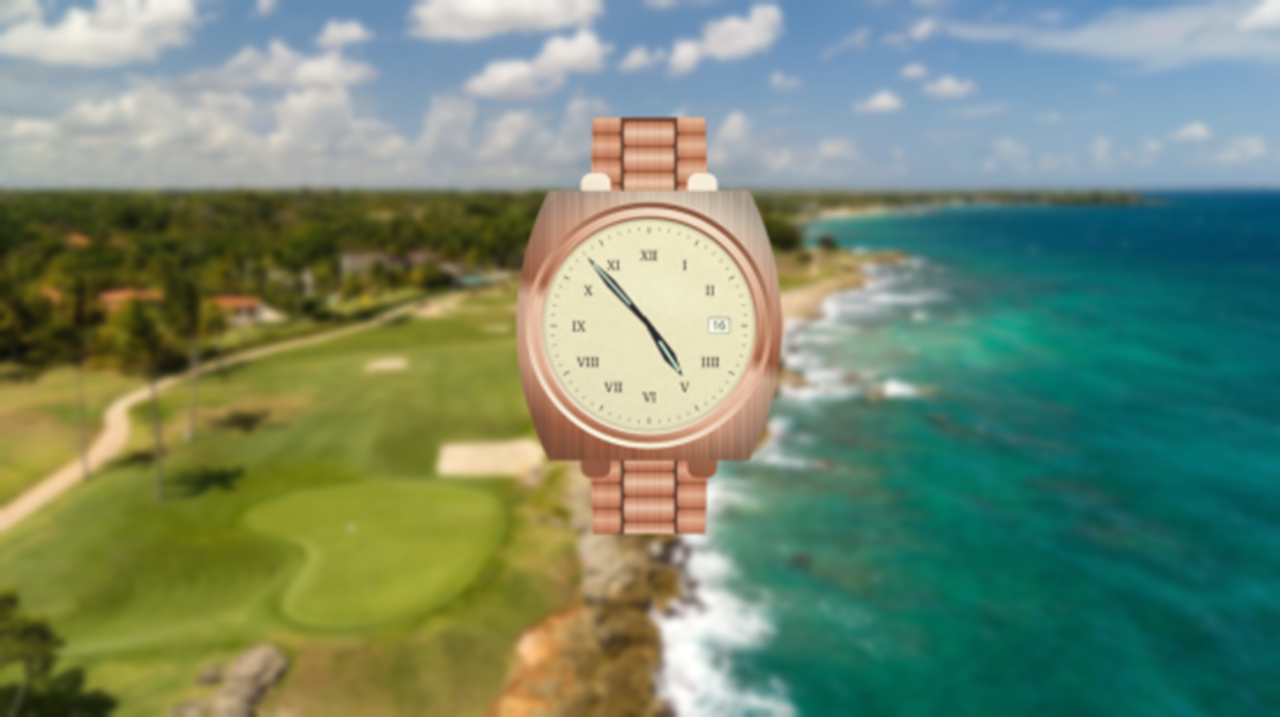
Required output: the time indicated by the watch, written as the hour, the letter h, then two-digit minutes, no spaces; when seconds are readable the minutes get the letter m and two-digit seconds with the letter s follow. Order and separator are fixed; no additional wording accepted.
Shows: 4h53
